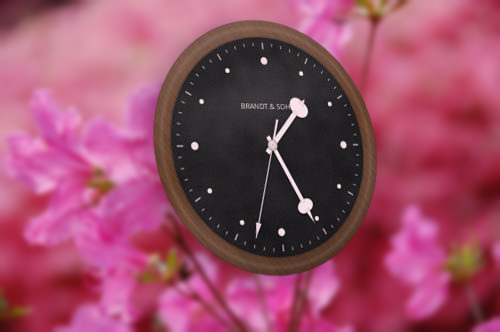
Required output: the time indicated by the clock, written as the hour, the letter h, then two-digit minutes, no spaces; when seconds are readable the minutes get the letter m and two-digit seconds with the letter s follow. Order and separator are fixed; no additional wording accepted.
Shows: 1h25m33s
